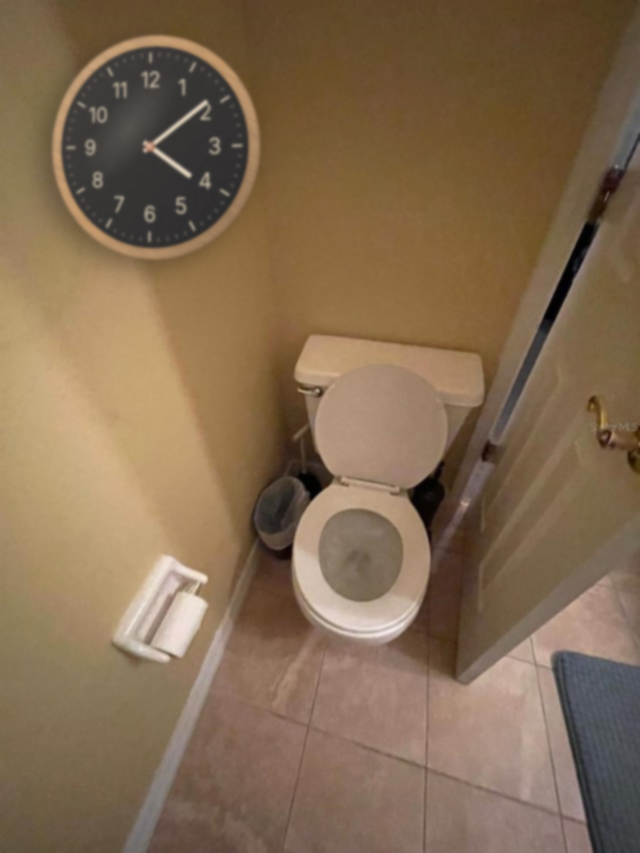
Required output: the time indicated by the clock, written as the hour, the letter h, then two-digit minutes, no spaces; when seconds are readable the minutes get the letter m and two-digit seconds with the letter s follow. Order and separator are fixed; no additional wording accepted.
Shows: 4h09
